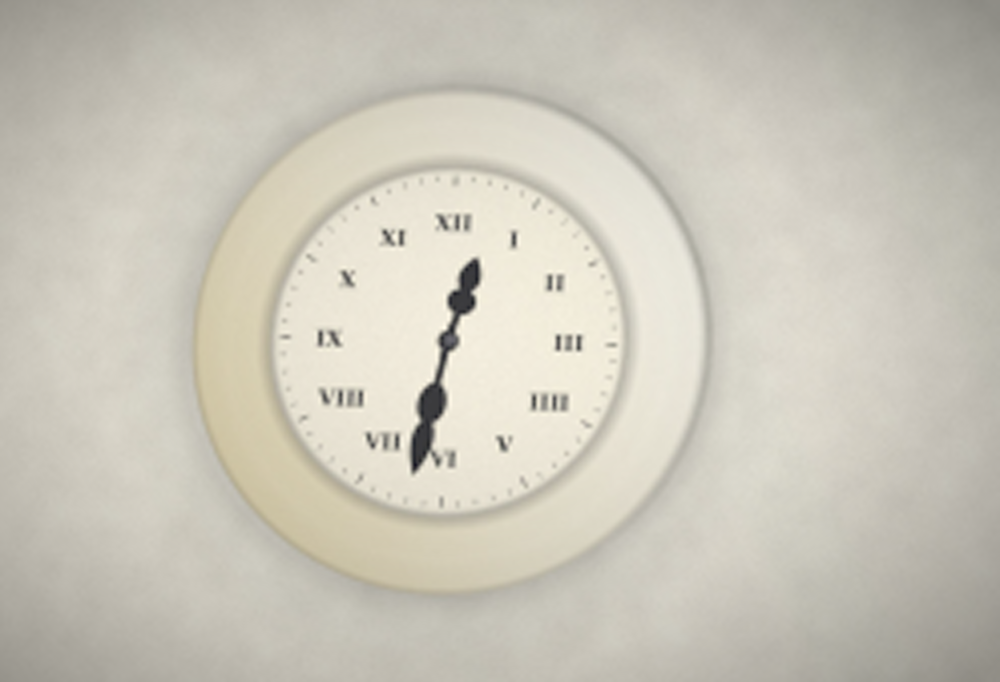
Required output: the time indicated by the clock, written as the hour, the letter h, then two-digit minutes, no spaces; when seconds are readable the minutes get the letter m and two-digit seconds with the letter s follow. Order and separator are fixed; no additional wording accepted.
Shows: 12h32
